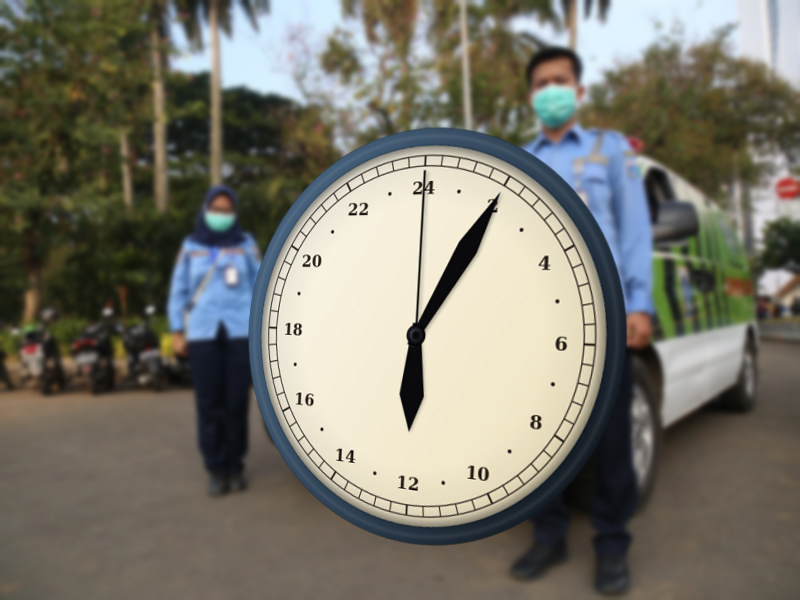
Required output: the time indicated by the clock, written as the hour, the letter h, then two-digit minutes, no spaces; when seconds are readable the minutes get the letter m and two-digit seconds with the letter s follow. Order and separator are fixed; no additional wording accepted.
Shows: 12h05m00s
